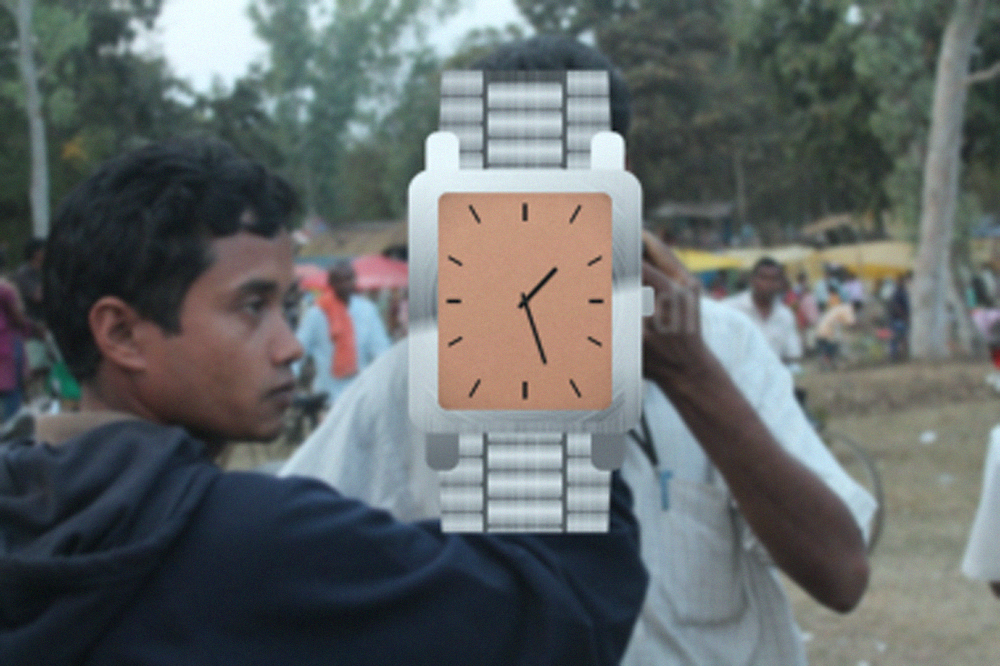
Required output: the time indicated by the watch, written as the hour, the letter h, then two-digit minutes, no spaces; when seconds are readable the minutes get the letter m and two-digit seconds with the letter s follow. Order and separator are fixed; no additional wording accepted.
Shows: 1h27
